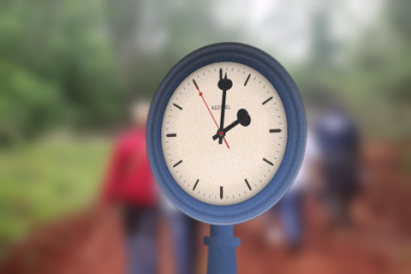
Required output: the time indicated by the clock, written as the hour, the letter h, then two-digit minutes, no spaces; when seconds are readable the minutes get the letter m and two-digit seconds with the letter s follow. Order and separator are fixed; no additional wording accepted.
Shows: 2h00m55s
